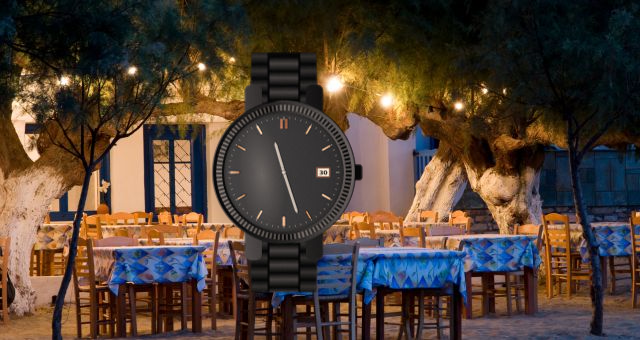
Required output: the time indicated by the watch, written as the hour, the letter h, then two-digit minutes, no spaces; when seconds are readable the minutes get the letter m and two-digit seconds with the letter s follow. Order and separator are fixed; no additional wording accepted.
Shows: 11h27
